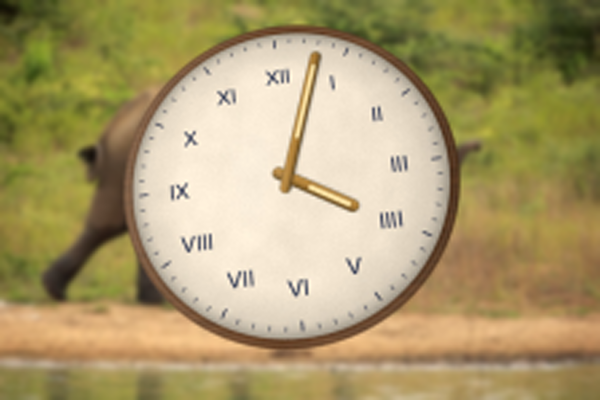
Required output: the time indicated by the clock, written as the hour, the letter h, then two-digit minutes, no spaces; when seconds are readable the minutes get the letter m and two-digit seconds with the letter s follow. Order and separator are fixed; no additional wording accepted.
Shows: 4h03
